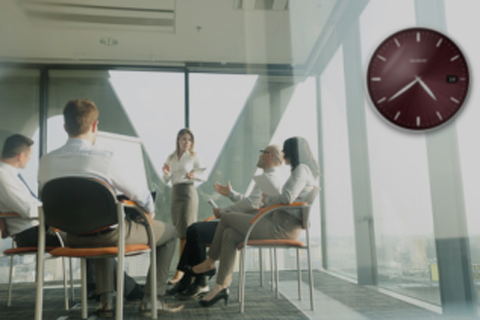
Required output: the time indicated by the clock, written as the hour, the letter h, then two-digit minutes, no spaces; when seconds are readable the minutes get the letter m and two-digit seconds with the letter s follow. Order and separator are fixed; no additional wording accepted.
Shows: 4h39
